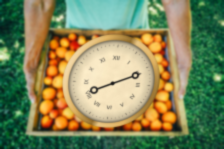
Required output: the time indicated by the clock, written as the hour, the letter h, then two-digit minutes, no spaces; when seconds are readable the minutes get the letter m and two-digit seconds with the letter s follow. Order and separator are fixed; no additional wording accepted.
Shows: 8h11
